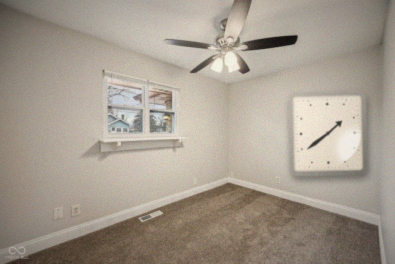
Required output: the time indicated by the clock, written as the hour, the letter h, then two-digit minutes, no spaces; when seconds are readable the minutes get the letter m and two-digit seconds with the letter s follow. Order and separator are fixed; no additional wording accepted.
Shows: 1h39
